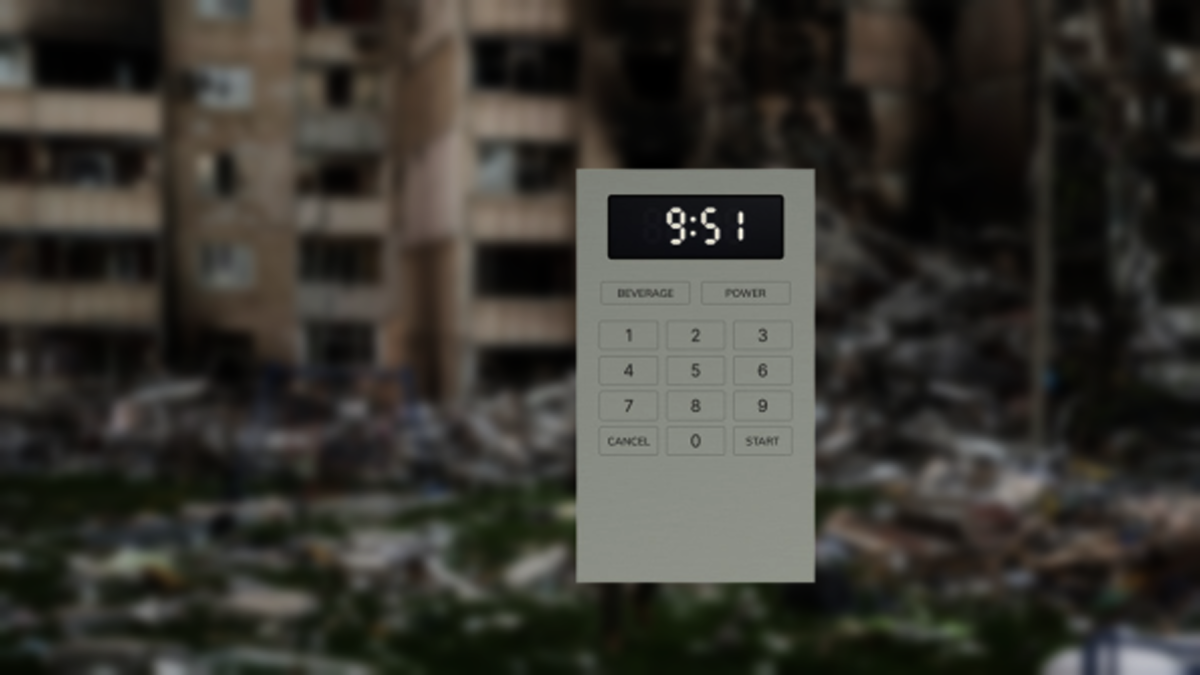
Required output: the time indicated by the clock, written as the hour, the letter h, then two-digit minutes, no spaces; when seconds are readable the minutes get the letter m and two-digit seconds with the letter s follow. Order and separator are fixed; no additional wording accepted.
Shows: 9h51
